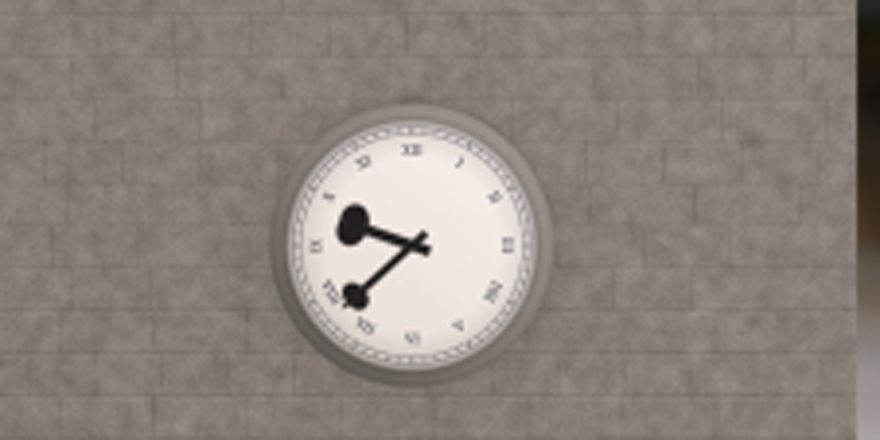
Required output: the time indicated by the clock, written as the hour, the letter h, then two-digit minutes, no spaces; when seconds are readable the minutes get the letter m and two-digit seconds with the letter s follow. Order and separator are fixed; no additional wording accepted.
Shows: 9h38
